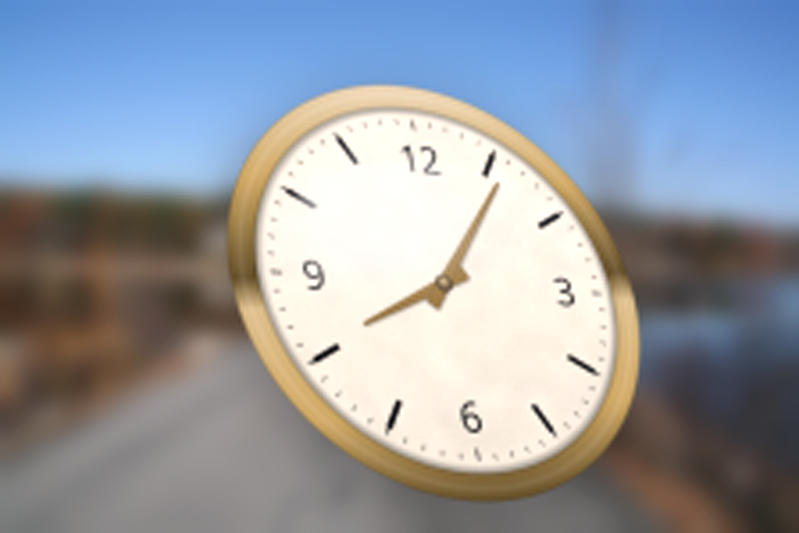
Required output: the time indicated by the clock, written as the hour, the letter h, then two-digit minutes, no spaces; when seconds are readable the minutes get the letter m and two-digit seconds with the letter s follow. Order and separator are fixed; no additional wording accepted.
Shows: 8h06
